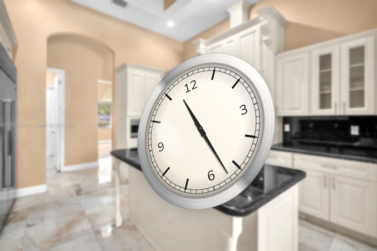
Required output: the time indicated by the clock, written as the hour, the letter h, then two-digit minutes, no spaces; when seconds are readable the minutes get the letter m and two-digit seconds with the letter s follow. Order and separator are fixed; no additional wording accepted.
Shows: 11h27
